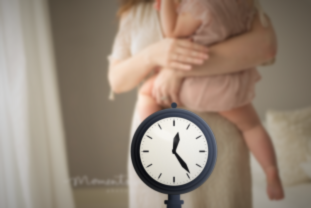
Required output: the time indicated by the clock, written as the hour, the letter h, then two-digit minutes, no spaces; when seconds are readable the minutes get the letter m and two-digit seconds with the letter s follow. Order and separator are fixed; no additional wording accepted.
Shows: 12h24
